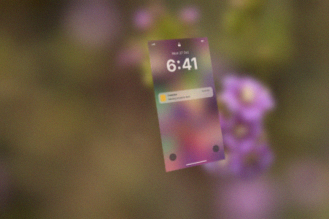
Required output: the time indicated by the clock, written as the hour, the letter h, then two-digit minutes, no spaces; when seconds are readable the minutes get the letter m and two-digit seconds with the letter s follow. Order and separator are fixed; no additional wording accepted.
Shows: 6h41
